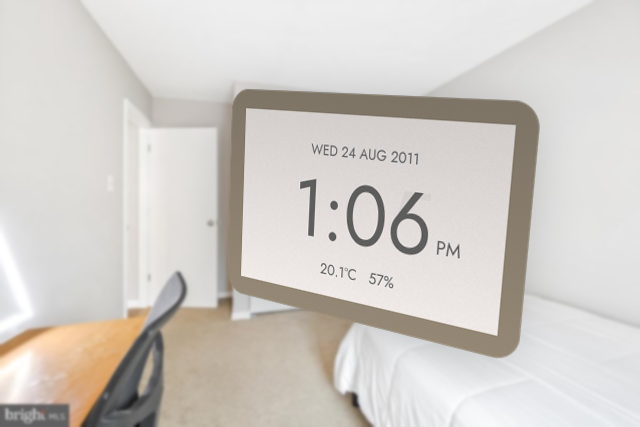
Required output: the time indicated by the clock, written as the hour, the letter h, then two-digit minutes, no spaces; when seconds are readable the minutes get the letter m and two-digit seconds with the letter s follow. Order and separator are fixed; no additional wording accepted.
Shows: 1h06
